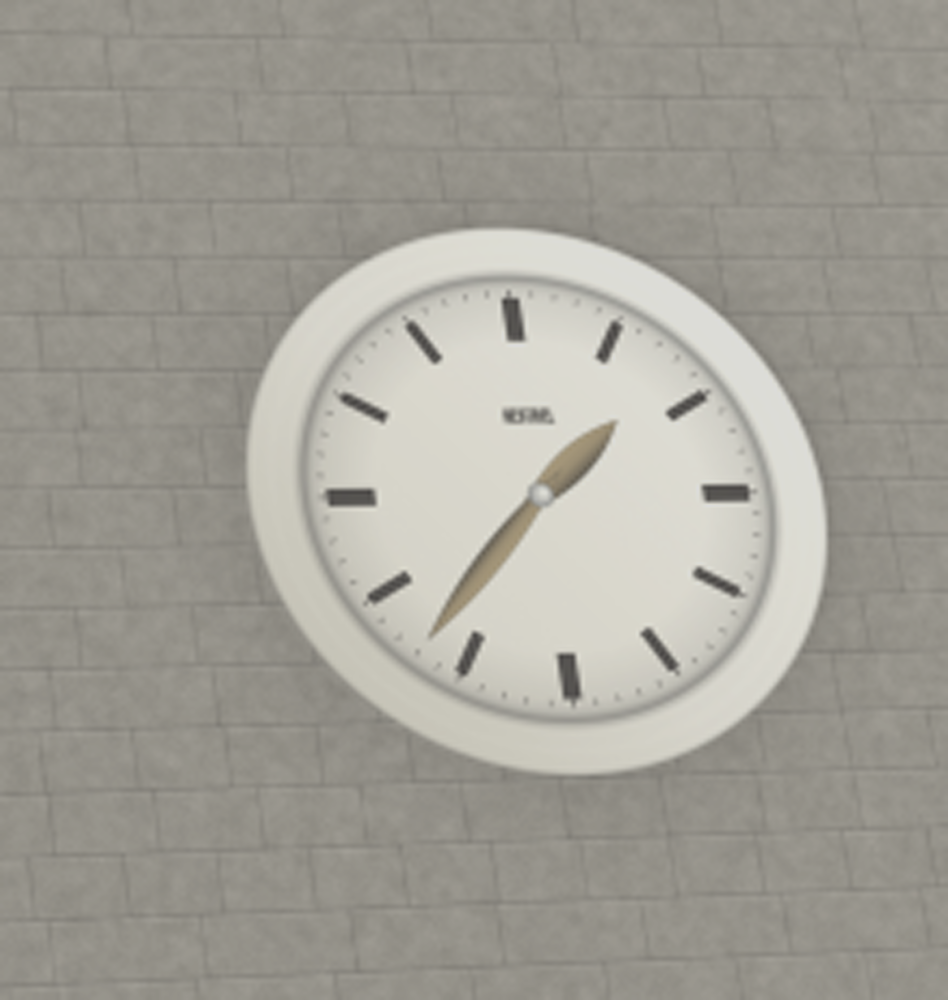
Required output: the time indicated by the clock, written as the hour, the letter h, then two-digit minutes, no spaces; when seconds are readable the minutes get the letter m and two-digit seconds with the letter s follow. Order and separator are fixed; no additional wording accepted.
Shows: 1h37
